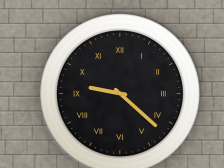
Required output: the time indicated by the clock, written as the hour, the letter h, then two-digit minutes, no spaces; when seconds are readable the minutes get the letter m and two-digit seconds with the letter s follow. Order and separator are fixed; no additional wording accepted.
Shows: 9h22
